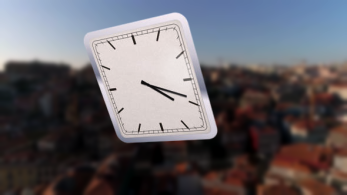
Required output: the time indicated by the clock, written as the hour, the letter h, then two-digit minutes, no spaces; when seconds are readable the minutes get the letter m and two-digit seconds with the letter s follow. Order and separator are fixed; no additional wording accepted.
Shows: 4h19
